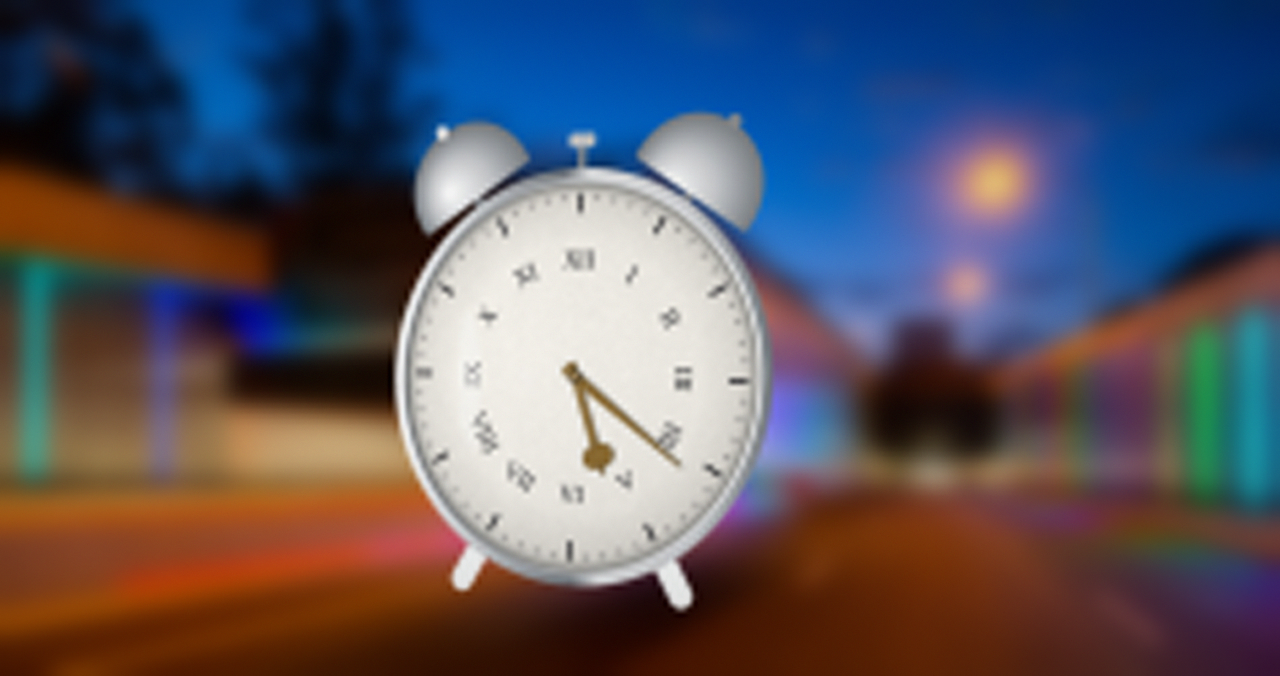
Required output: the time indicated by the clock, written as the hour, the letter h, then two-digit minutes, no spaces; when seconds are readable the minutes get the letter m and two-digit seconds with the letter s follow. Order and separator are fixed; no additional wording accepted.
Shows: 5h21
